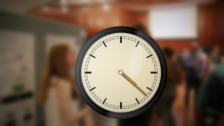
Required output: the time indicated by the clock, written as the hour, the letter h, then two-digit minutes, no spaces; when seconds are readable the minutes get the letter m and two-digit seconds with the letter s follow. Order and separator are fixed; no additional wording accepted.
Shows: 4h22
